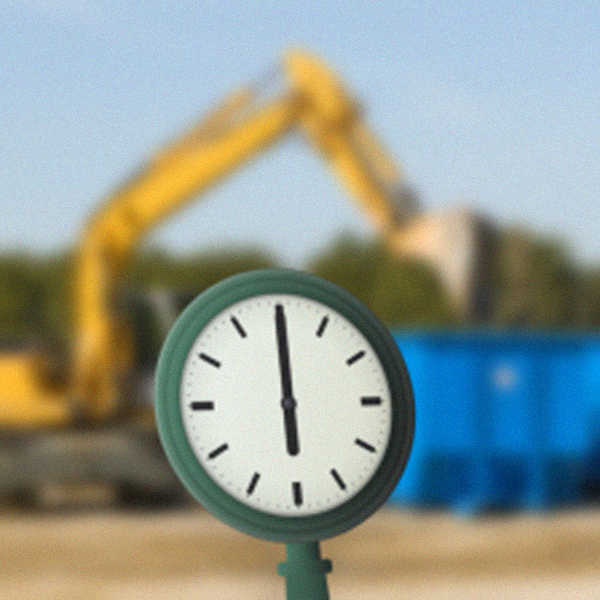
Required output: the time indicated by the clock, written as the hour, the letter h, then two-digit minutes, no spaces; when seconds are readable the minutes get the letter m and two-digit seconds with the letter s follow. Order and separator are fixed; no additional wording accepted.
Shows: 6h00
